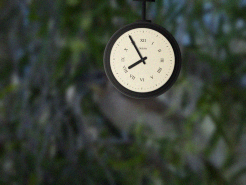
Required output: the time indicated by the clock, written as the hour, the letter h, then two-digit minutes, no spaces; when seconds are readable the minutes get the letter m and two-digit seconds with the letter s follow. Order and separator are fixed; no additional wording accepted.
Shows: 7h55
